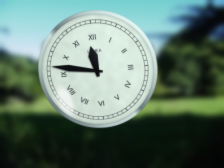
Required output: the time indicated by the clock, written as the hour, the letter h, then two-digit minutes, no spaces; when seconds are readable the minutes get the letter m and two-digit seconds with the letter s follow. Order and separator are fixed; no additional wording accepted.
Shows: 11h47
